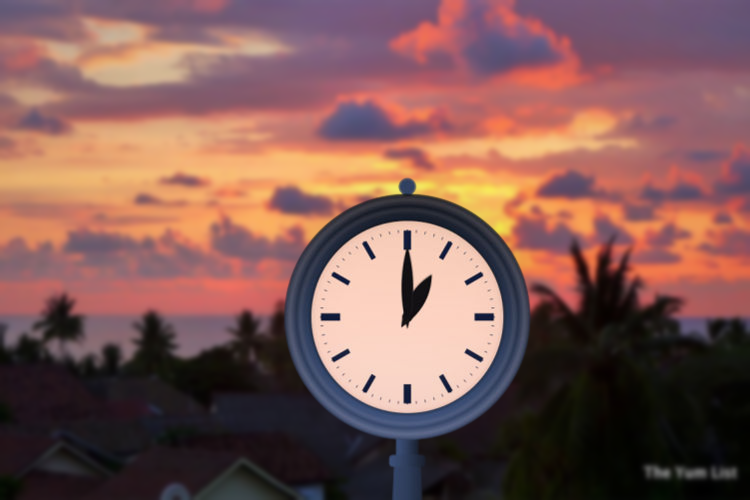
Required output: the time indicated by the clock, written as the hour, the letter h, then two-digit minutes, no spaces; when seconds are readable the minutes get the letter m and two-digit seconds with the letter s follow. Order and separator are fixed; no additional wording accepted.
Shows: 1h00
